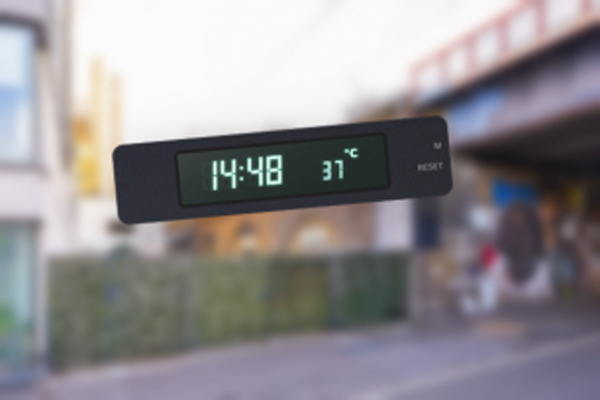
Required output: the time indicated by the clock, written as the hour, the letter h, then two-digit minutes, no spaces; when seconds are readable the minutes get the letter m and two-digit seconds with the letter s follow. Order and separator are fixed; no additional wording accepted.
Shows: 14h48
